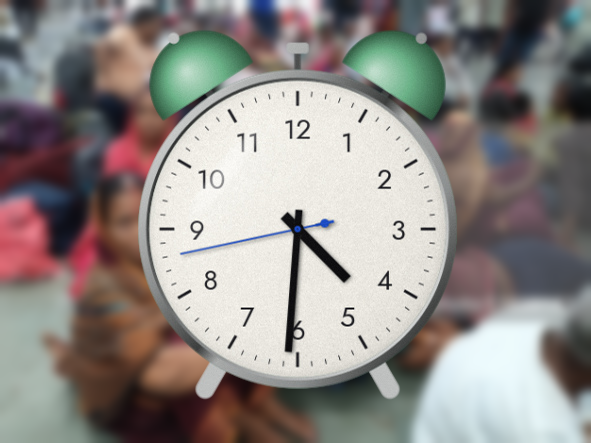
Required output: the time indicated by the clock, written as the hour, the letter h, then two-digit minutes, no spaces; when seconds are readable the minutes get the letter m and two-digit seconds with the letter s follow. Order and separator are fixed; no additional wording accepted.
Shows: 4h30m43s
